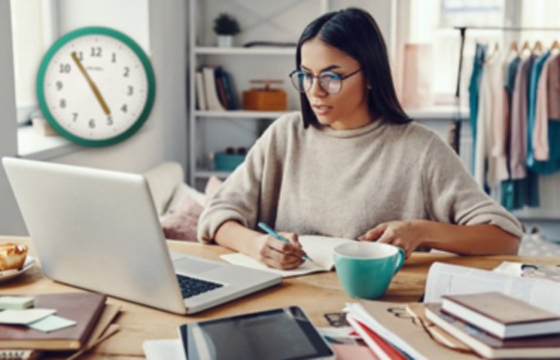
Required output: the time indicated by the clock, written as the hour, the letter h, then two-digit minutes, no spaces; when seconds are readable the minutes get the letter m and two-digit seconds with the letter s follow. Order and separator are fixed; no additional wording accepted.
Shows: 4h54
